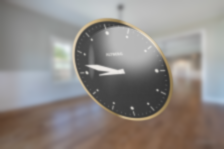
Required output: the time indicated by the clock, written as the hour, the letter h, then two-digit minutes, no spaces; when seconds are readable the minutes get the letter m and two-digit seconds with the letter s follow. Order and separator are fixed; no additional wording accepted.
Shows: 8h47
